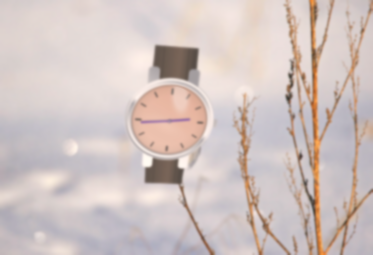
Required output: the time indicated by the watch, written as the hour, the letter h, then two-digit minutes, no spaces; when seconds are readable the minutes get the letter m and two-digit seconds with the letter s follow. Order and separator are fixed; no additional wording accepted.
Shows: 2h44
